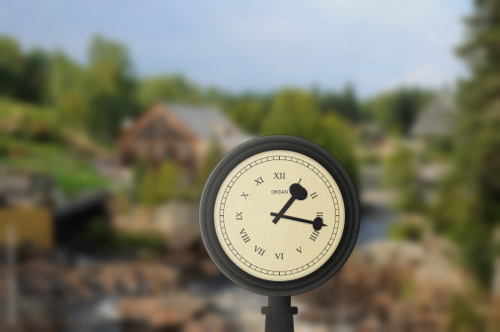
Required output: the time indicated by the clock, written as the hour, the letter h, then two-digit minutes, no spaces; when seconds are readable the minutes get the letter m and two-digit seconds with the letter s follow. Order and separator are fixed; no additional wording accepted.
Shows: 1h17
